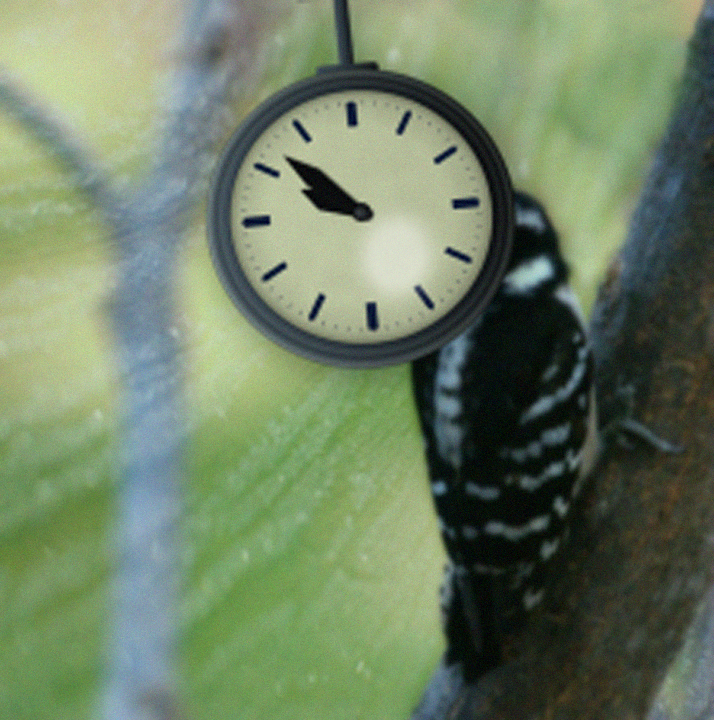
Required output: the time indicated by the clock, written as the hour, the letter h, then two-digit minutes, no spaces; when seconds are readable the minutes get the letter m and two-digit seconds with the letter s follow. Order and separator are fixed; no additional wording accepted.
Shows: 9h52
